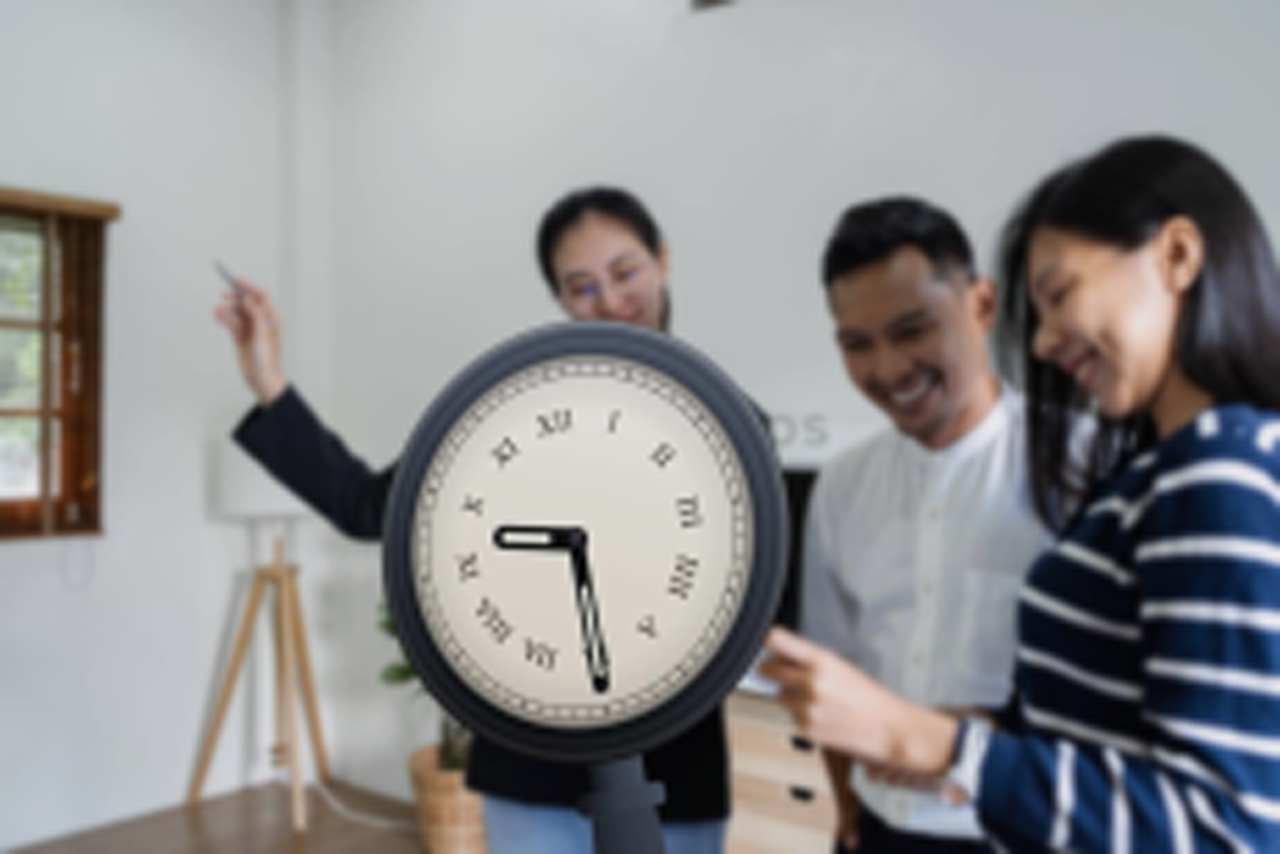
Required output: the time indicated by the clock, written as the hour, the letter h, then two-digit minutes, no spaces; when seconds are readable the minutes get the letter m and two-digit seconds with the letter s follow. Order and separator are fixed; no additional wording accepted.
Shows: 9h30
